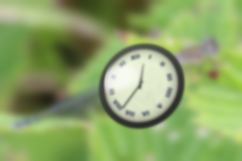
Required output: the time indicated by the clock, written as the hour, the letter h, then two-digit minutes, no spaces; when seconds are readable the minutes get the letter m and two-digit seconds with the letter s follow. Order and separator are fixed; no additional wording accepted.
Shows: 12h38
